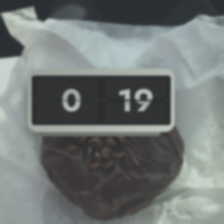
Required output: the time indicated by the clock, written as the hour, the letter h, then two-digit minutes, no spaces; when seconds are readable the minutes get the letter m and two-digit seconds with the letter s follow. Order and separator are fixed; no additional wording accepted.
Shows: 0h19
